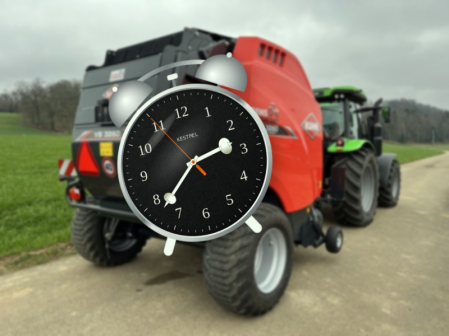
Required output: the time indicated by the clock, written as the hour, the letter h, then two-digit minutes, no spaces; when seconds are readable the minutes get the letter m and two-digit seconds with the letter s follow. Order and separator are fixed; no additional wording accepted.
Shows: 2h37m55s
